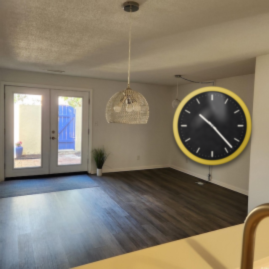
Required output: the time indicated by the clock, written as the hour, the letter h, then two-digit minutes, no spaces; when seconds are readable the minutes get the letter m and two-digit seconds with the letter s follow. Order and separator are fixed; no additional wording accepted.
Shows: 10h23
